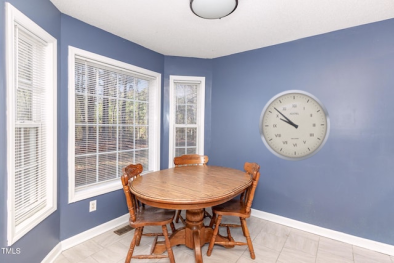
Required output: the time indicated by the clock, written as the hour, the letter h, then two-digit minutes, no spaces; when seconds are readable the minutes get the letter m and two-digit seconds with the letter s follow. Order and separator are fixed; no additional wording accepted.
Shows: 9h52
